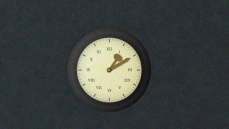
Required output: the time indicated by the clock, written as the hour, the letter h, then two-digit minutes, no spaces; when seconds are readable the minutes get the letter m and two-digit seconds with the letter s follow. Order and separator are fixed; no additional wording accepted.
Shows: 1h10
